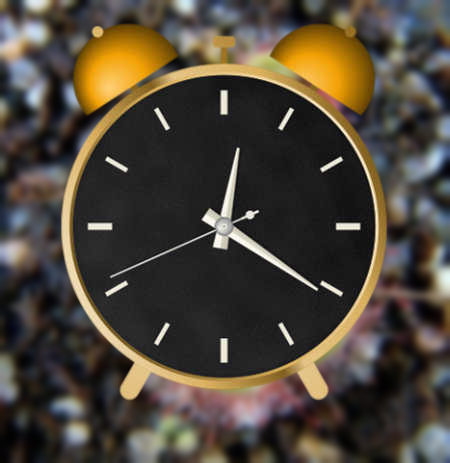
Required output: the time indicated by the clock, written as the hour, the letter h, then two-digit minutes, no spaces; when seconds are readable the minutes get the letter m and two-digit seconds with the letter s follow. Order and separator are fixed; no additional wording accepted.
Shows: 12h20m41s
